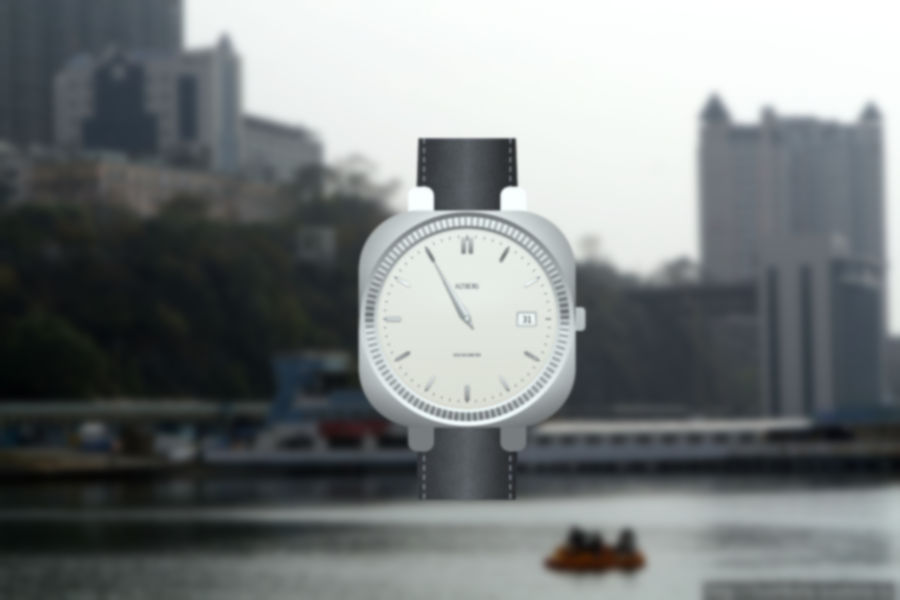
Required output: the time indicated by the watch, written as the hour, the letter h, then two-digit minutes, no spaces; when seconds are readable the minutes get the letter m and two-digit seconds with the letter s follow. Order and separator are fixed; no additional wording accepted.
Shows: 10h55
